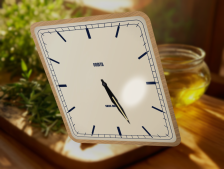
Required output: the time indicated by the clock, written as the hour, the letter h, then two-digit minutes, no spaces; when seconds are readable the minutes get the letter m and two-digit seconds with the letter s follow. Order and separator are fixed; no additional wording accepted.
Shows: 5h27
